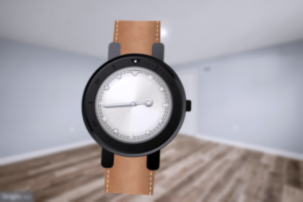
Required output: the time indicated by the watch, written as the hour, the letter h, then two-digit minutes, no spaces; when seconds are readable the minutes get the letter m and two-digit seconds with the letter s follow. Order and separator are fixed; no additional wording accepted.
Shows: 2h44
